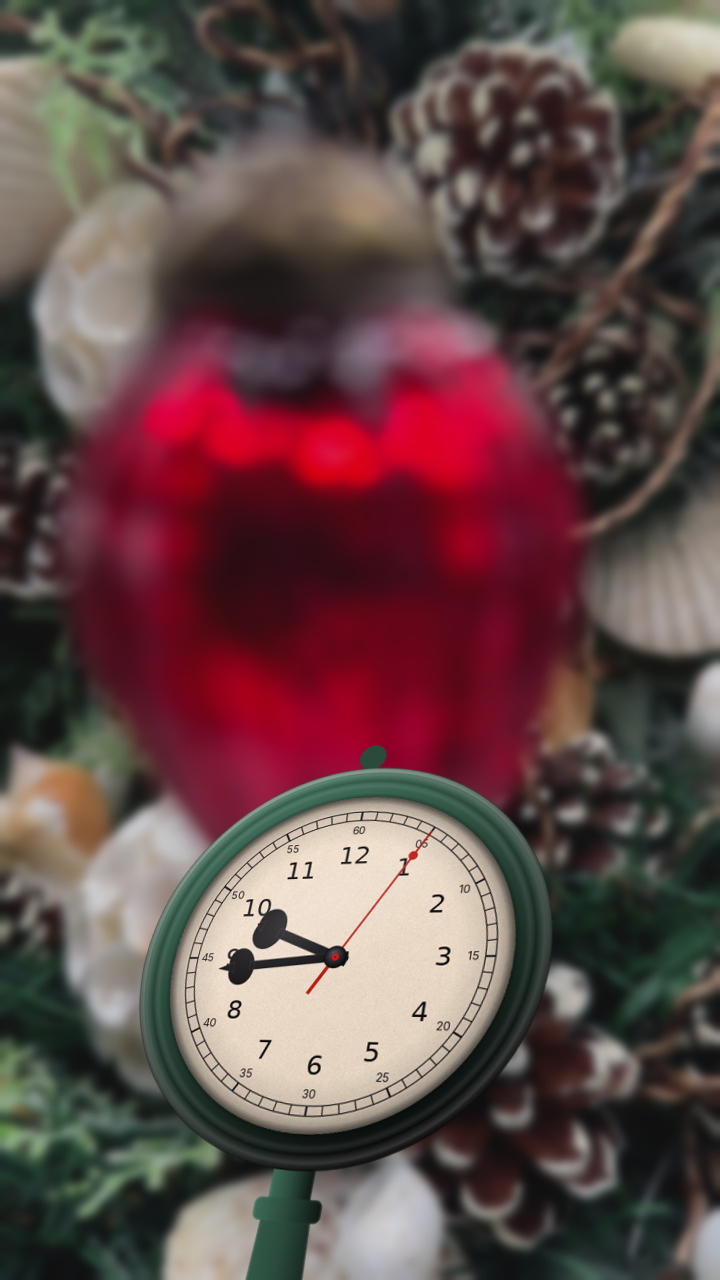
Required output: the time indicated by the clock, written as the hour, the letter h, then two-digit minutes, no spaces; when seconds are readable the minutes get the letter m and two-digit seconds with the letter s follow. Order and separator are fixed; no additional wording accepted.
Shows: 9h44m05s
